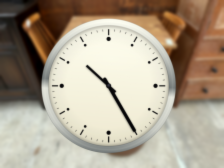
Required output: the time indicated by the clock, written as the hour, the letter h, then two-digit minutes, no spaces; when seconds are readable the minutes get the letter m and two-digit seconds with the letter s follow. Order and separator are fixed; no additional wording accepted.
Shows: 10h25
